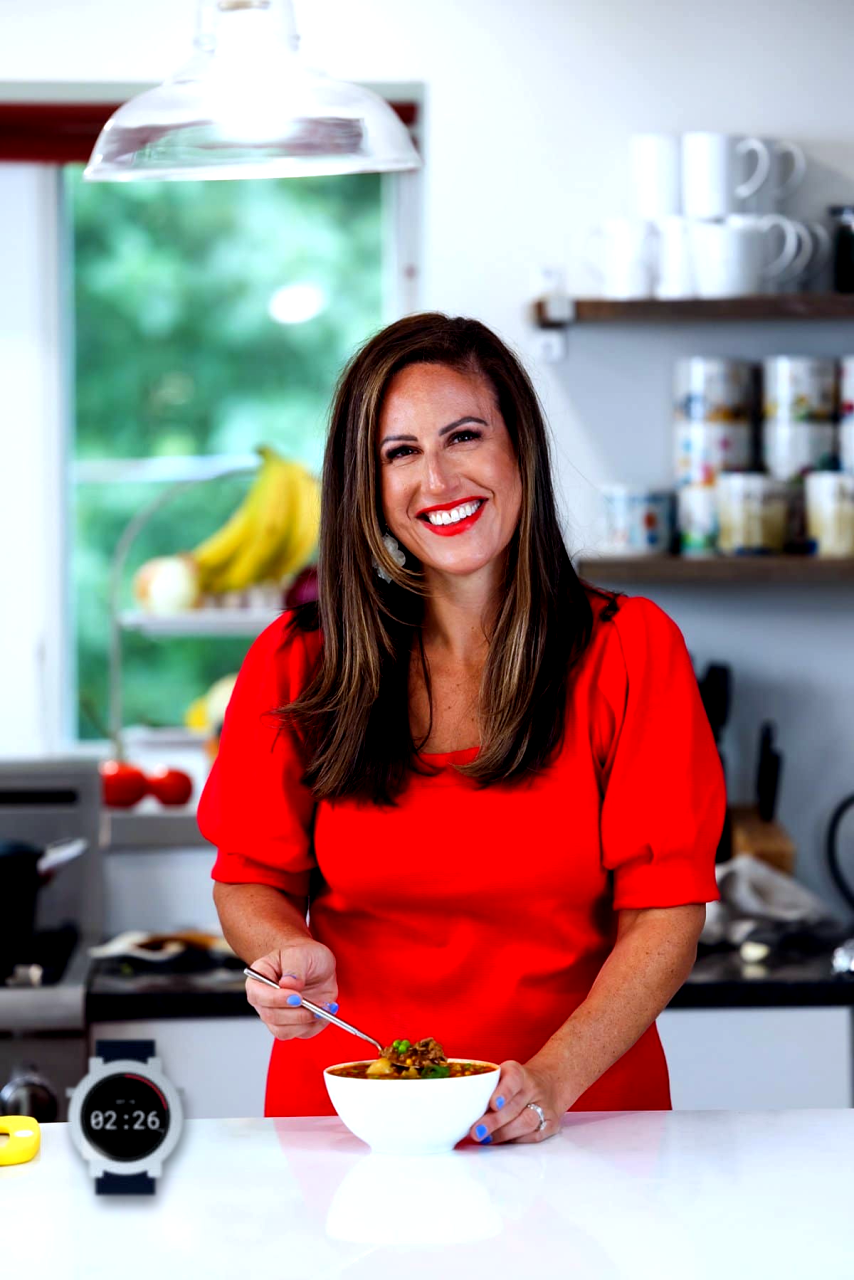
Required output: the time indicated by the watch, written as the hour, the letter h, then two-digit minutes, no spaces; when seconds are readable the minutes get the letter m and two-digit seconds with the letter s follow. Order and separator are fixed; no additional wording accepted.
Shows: 2h26
